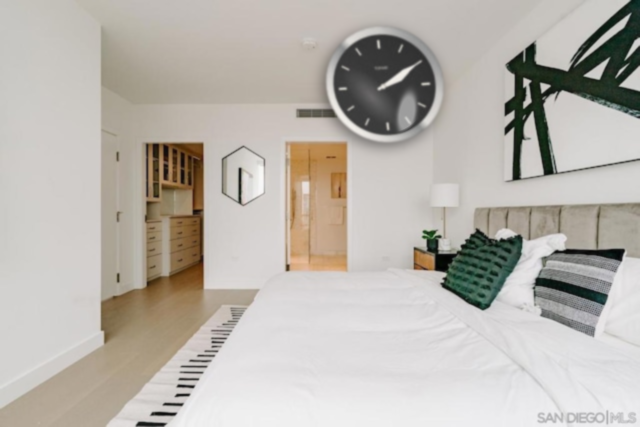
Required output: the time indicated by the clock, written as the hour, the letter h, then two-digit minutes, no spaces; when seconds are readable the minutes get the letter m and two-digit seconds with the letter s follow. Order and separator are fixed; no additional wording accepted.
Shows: 2h10
